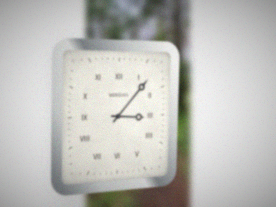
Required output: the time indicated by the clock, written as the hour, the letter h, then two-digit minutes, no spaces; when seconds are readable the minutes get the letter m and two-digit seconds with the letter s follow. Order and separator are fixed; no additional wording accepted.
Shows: 3h07
